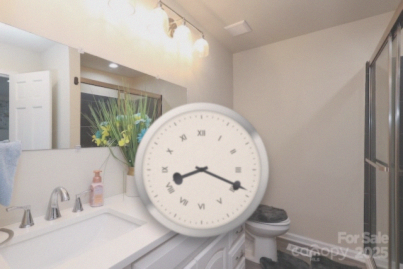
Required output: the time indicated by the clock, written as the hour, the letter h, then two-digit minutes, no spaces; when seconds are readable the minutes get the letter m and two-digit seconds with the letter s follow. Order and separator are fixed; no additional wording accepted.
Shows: 8h19
